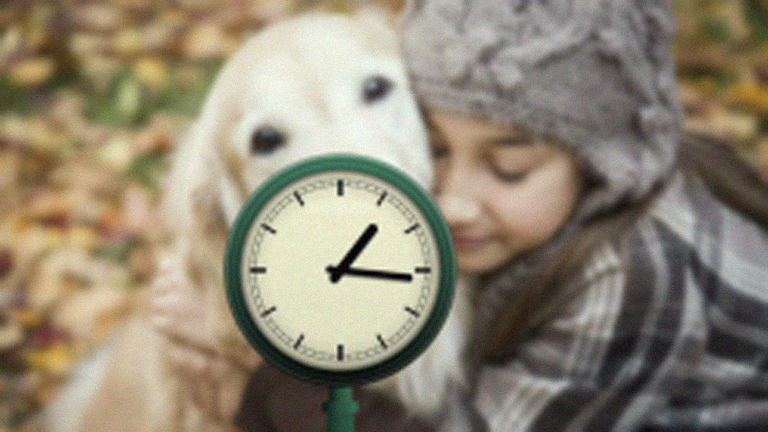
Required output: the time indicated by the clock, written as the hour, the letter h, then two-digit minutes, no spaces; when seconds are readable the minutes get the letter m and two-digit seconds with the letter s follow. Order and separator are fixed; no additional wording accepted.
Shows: 1h16
